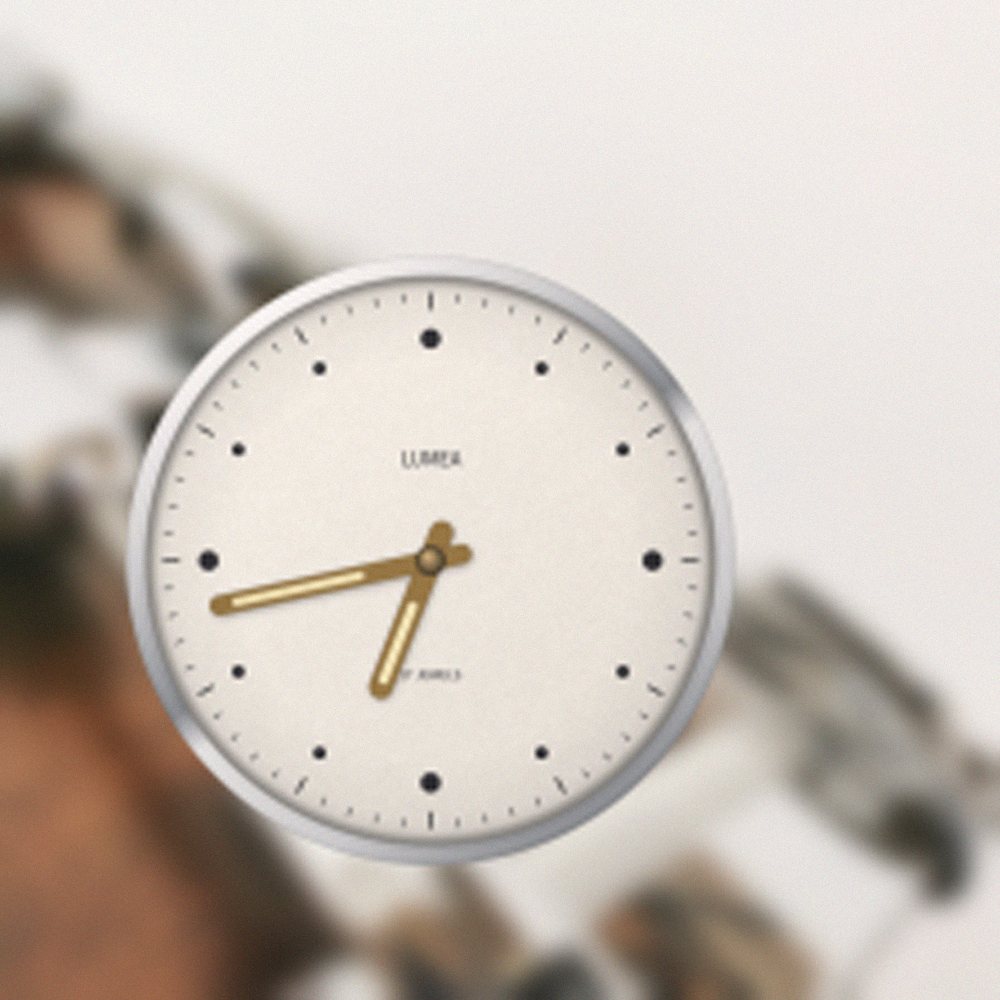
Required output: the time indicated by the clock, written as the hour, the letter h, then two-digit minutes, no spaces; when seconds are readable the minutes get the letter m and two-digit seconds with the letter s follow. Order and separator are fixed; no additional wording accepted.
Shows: 6h43
